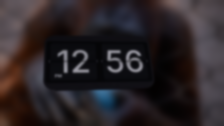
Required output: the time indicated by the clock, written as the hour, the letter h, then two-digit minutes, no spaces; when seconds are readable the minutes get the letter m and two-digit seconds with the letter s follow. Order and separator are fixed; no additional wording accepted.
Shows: 12h56
